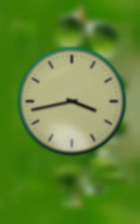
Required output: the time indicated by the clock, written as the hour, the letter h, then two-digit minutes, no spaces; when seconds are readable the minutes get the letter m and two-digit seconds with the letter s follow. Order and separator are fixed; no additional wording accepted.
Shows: 3h43
